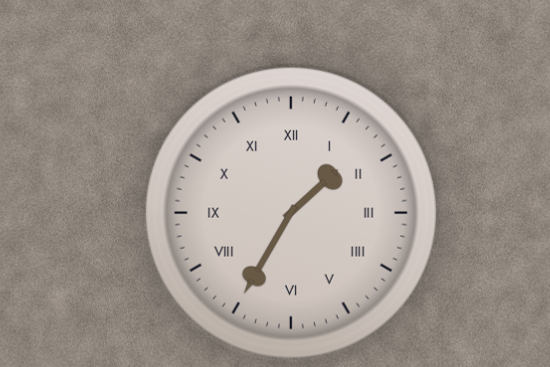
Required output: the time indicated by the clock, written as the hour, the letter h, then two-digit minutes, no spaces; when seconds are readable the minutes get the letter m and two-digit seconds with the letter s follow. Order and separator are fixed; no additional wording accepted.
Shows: 1h35
